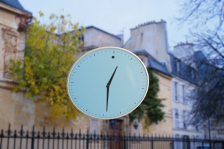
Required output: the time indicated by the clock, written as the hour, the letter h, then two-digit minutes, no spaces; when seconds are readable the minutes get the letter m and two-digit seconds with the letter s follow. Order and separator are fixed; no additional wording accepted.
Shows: 12h29
